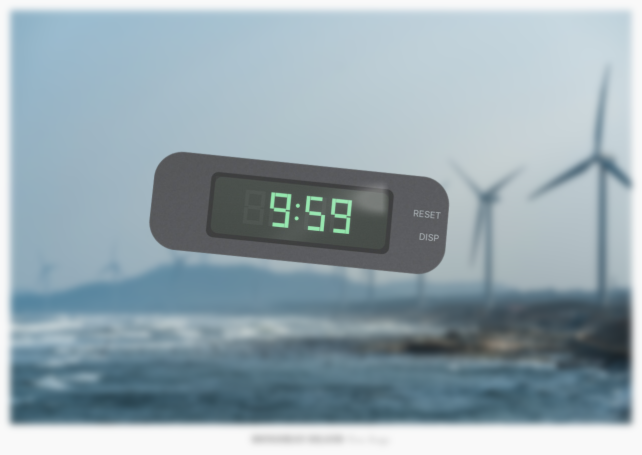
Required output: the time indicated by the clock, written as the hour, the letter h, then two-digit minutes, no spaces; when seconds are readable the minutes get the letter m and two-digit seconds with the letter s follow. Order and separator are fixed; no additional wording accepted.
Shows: 9h59
